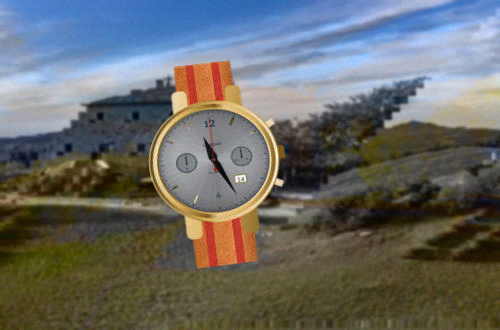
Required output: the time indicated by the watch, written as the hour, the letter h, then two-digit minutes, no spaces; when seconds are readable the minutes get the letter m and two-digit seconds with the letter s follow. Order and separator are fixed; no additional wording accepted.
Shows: 11h26
